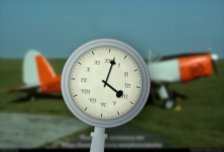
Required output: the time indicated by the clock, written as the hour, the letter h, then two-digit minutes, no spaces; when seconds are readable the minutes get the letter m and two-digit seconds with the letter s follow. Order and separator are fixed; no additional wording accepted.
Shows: 4h02
